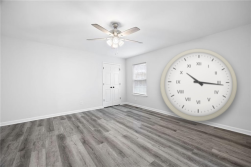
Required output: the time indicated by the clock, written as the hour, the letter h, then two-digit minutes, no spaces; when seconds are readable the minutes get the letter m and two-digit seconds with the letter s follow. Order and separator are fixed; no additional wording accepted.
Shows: 10h16
